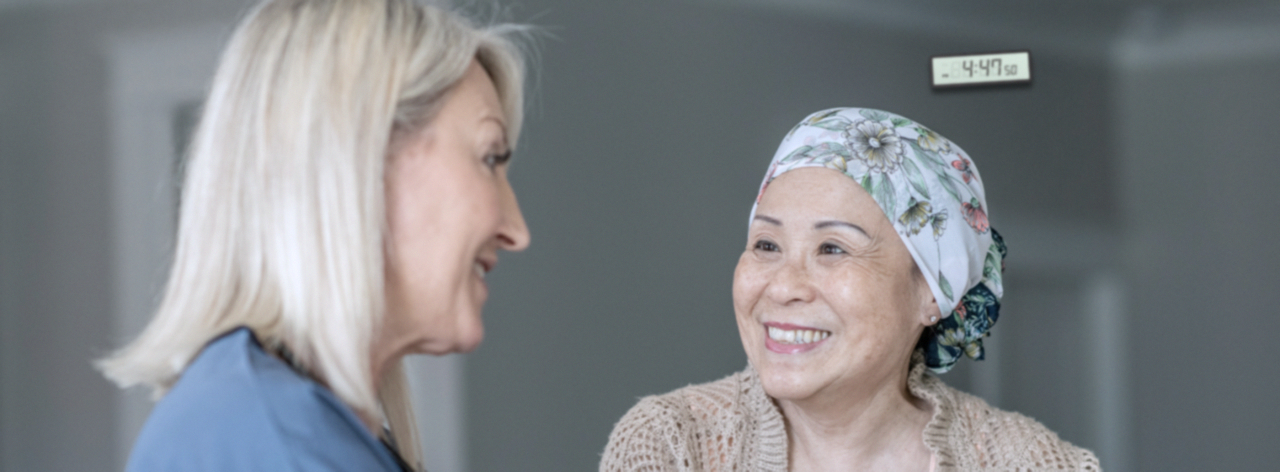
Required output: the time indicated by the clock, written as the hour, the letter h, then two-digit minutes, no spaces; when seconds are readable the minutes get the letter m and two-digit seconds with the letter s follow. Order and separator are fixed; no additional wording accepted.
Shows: 4h47
